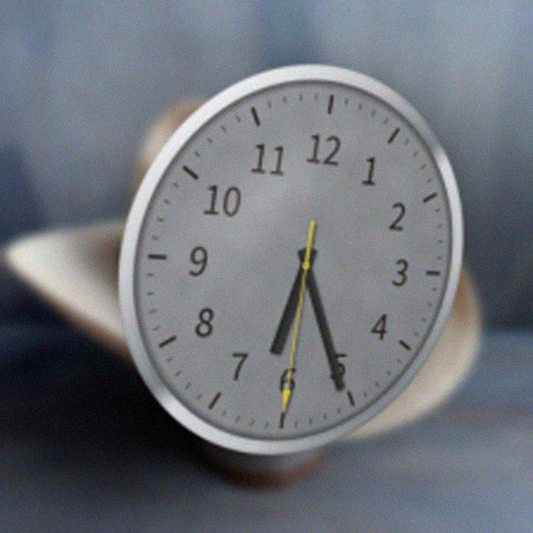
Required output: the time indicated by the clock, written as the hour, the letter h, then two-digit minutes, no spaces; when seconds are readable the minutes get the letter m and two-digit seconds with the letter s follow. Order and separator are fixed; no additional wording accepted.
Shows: 6h25m30s
